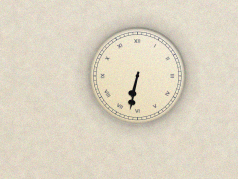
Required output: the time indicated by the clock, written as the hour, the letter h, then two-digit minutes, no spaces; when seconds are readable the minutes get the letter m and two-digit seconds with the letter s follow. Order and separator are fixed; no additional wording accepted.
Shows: 6h32
